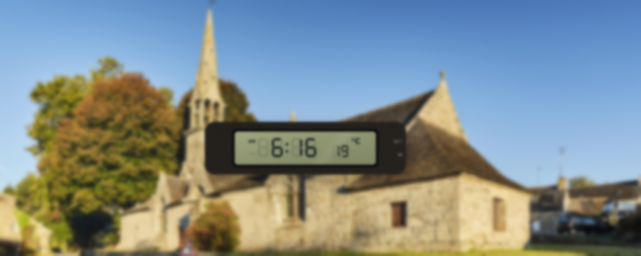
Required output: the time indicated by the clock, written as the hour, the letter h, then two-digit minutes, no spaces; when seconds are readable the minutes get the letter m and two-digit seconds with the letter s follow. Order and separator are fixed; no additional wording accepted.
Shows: 6h16
